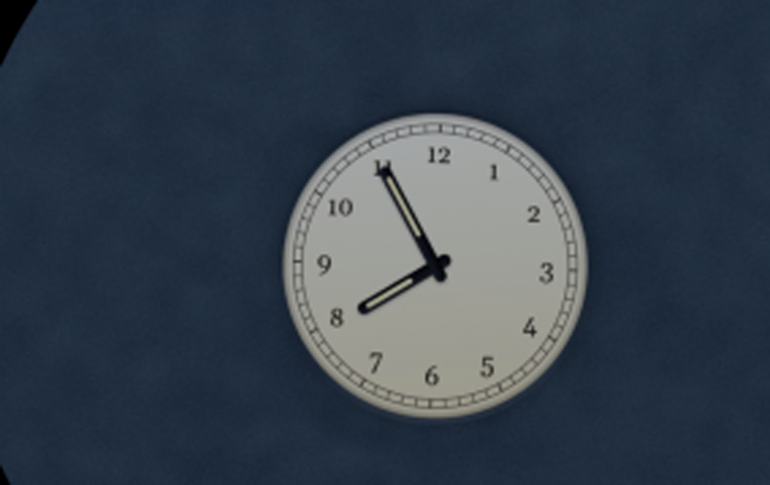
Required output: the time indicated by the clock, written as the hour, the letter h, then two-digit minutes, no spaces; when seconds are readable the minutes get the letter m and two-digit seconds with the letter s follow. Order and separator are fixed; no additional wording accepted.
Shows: 7h55
